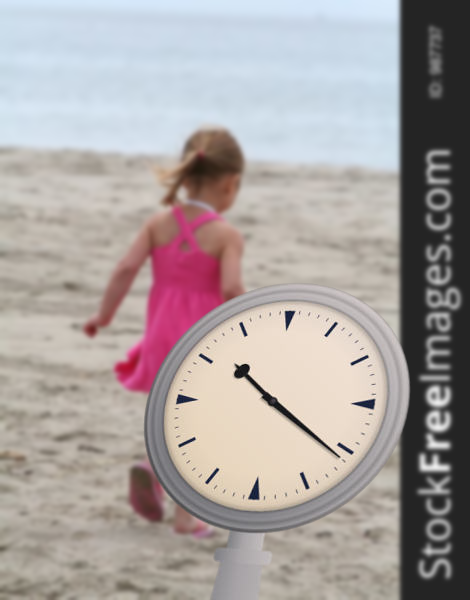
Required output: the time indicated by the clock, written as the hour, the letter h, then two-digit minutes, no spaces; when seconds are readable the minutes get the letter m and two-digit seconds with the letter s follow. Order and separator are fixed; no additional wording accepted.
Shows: 10h21
